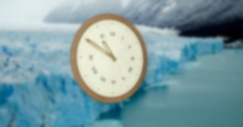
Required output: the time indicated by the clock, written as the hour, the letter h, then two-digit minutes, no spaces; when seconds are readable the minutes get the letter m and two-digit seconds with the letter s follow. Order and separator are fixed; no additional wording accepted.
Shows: 10h50
